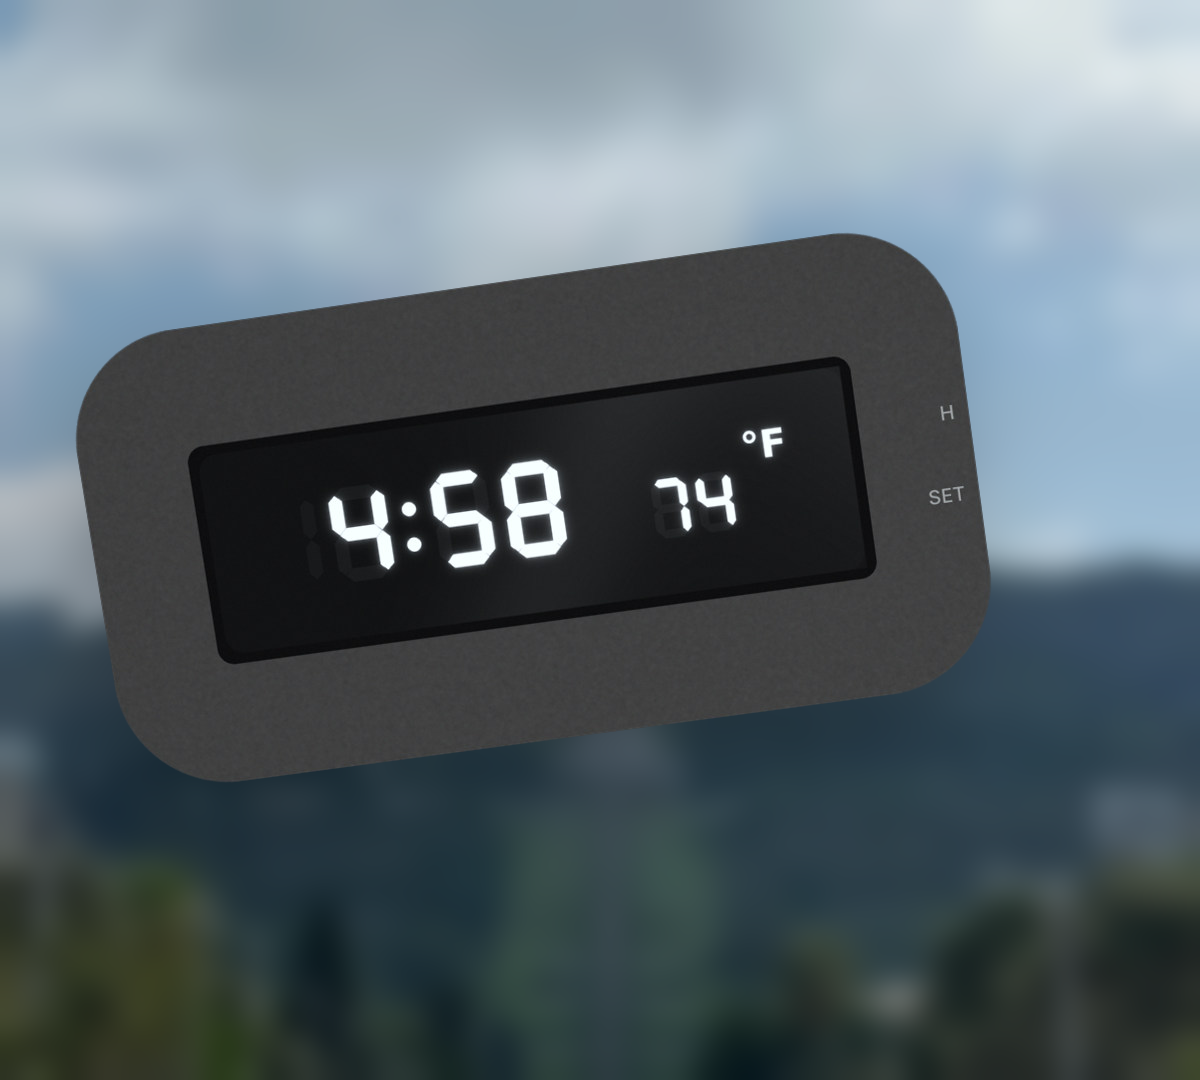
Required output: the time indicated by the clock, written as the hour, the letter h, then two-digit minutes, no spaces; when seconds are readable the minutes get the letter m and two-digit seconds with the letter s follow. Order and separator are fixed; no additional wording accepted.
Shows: 4h58
